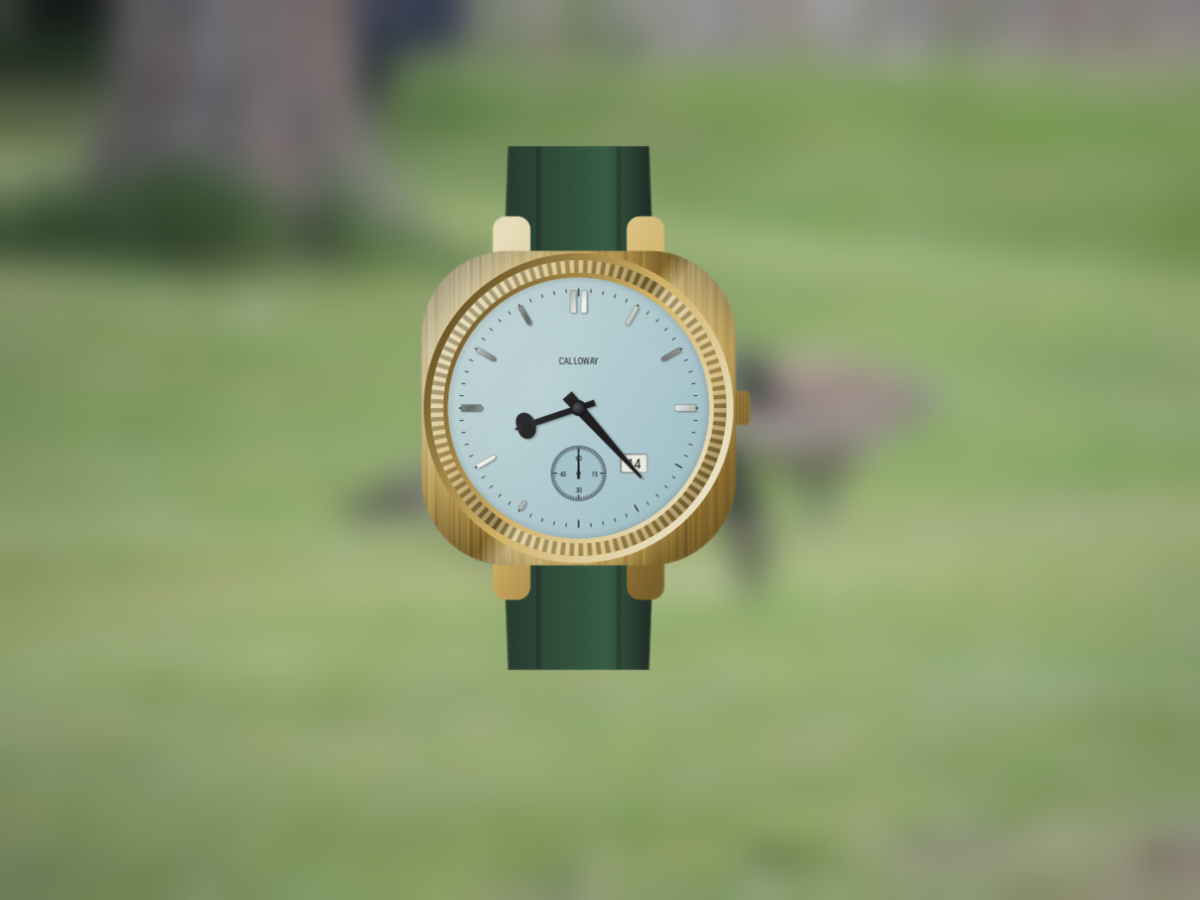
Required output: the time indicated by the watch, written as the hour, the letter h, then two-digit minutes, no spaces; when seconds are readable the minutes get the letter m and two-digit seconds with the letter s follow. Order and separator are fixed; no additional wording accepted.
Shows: 8h23
